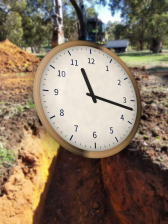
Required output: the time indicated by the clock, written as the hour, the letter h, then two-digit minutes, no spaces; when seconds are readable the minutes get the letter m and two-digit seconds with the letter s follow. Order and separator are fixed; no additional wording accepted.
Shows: 11h17
